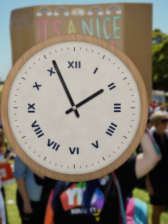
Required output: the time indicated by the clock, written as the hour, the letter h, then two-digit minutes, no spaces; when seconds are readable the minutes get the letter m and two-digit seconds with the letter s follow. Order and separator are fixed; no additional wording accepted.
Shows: 1h56
